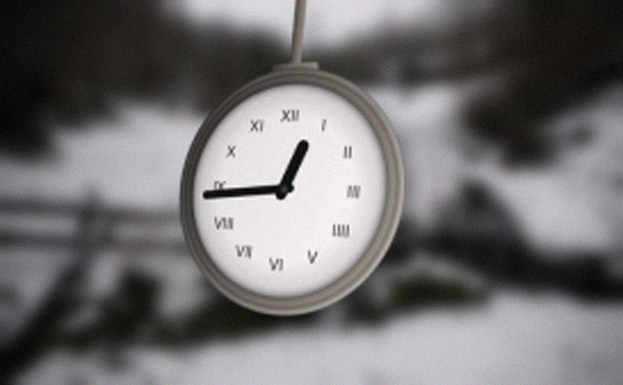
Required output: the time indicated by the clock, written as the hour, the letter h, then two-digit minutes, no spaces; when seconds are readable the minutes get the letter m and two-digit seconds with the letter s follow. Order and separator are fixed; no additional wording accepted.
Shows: 12h44
